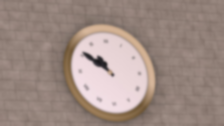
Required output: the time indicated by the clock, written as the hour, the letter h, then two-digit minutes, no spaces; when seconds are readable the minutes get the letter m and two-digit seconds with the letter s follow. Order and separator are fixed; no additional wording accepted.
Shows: 10h51
